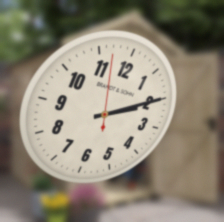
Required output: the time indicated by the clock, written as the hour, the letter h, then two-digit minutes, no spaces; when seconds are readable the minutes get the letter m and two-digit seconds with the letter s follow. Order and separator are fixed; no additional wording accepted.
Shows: 2h09m57s
